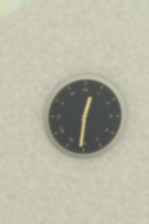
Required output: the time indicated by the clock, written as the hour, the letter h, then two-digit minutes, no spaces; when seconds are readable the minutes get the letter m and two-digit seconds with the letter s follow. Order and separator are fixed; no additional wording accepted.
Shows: 12h31
